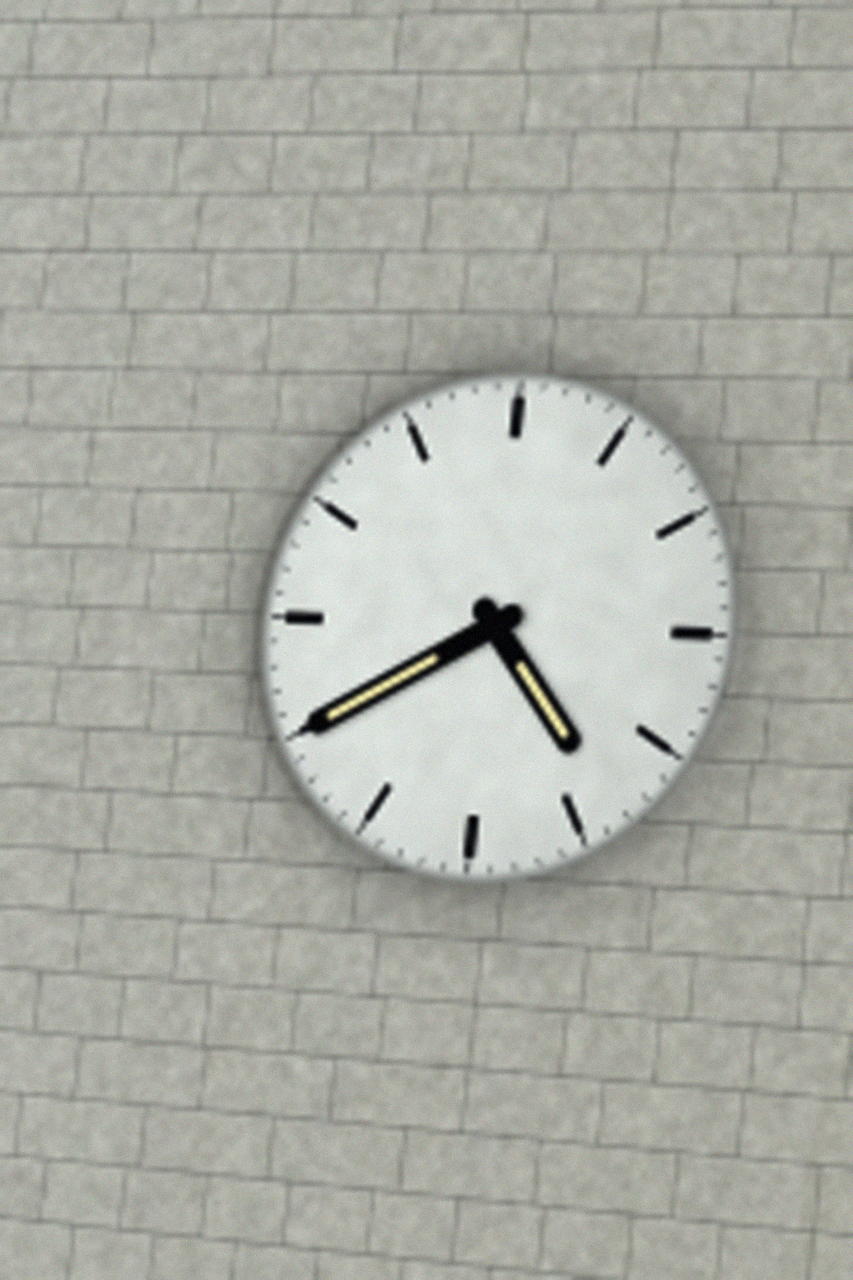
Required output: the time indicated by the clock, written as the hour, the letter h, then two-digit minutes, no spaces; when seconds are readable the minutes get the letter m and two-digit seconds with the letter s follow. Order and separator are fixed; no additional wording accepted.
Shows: 4h40
